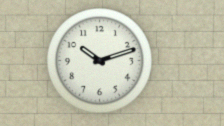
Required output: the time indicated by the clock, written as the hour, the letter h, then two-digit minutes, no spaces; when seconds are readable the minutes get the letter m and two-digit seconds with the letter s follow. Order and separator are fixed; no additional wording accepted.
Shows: 10h12
